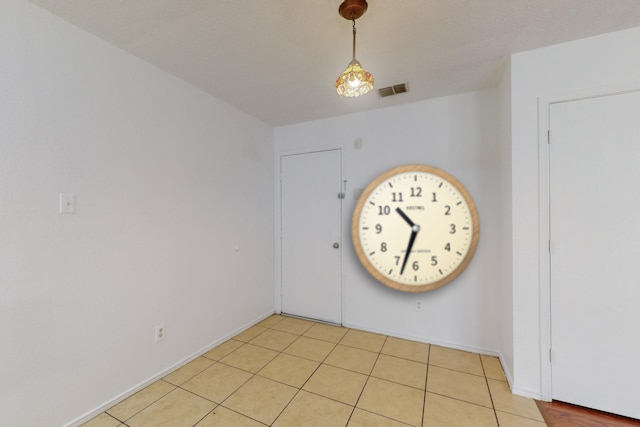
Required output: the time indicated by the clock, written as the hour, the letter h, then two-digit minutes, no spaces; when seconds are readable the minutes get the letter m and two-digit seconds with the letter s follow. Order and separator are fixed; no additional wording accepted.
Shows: 10h33
